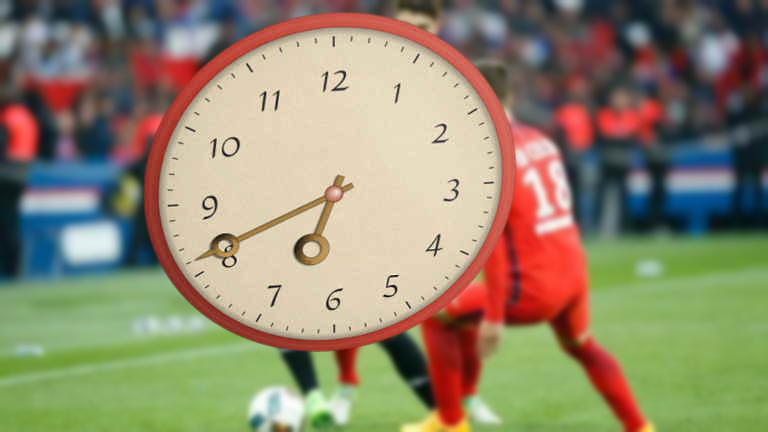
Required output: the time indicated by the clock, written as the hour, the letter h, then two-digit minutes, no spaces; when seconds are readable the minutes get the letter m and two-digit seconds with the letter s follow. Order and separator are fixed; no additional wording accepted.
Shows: 6h41
